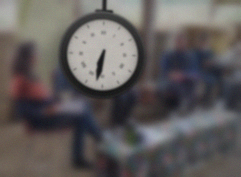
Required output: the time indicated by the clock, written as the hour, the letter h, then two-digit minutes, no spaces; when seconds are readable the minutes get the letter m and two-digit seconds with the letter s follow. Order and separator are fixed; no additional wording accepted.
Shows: 6h32
